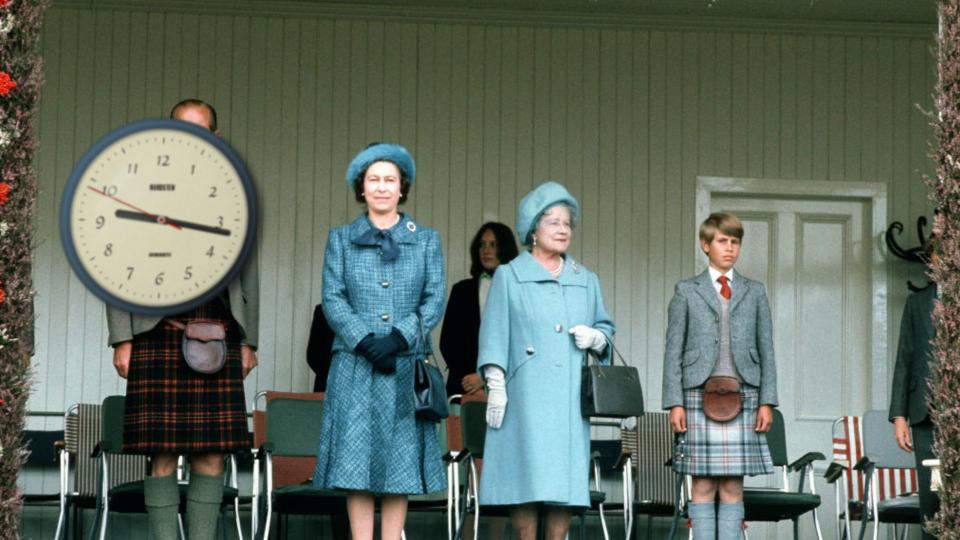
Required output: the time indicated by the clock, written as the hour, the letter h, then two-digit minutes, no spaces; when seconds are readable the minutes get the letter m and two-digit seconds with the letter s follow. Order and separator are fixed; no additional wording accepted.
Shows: 9h16m49s
